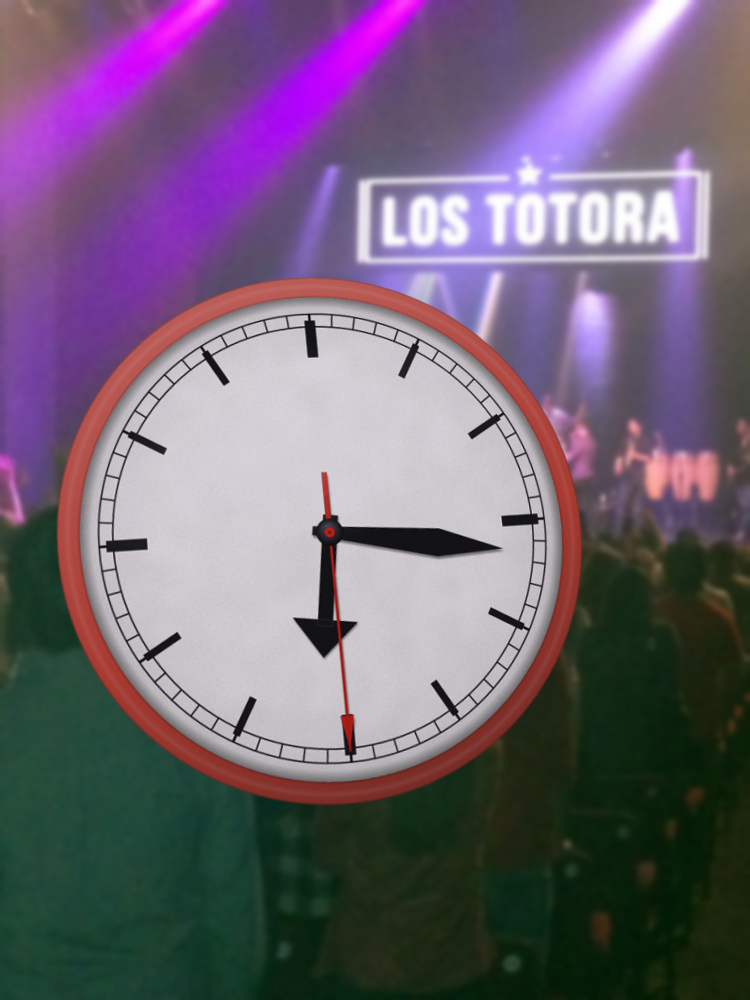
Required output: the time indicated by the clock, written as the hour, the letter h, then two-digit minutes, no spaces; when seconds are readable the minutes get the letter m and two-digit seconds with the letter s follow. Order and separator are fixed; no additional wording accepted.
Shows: 6h16m30s
